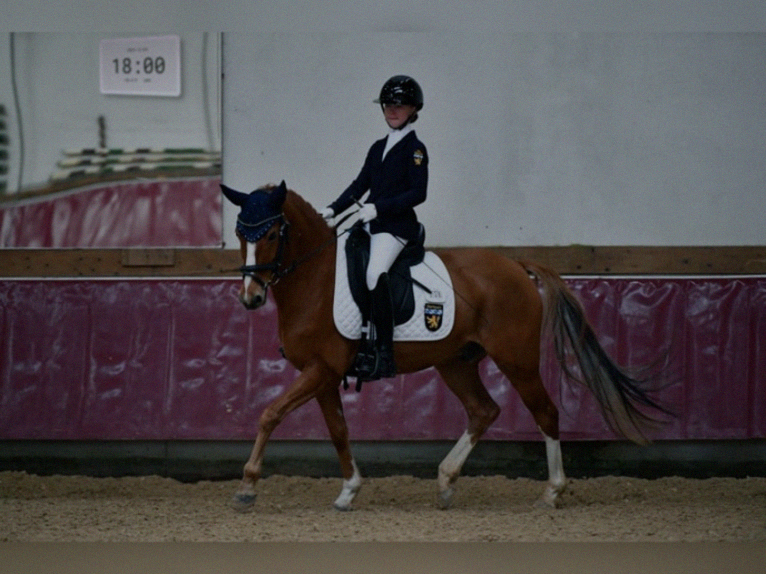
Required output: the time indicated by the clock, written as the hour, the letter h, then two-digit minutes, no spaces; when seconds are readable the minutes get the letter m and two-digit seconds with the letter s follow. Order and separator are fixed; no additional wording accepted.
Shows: 18h00
